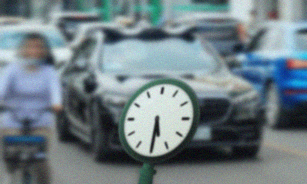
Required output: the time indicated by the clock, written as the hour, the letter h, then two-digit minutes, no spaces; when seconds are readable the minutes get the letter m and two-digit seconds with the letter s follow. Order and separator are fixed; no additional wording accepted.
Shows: 5h30
